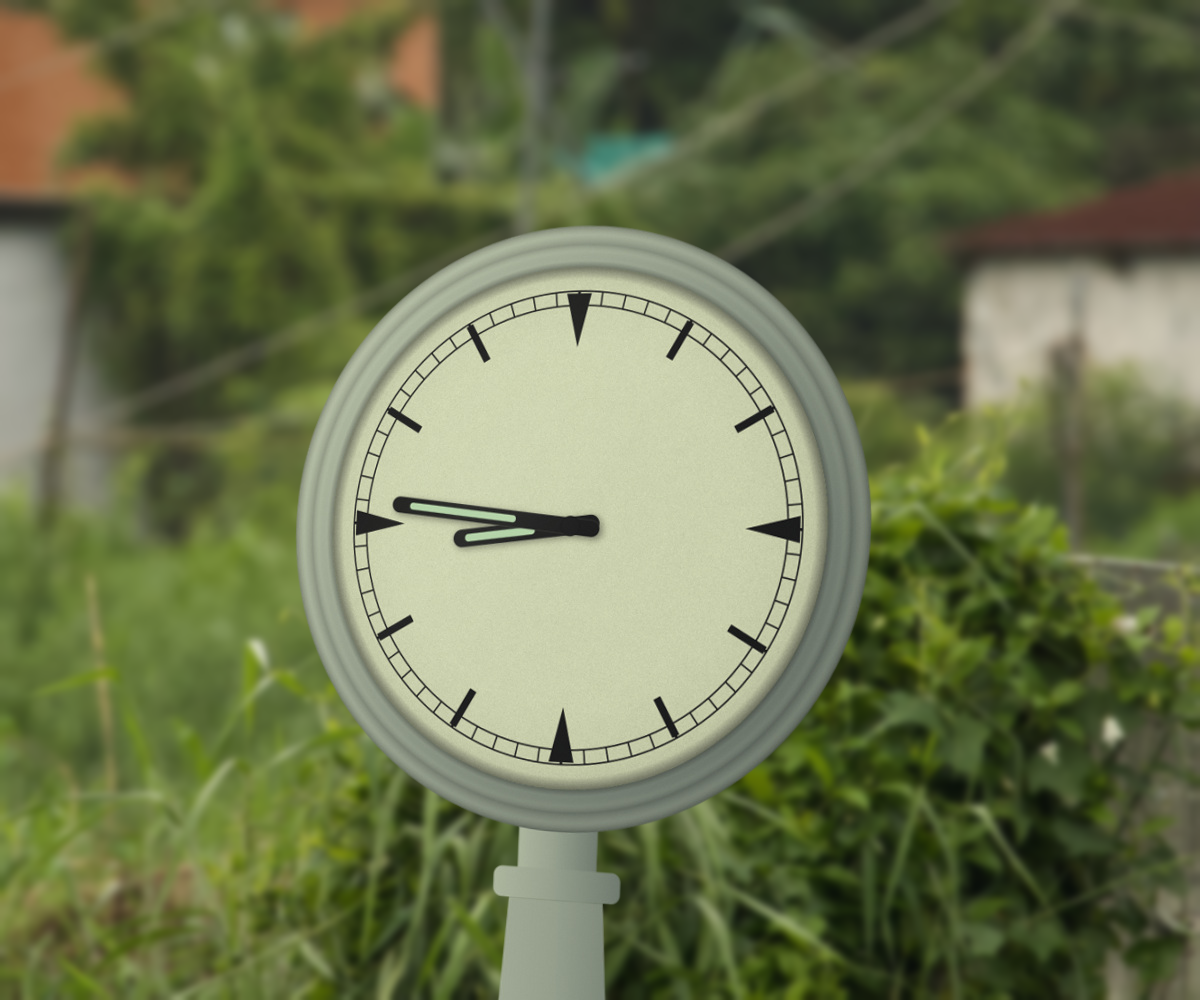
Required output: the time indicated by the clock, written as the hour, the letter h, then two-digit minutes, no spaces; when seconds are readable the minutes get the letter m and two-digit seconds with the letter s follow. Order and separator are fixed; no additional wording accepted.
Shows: 8h46
